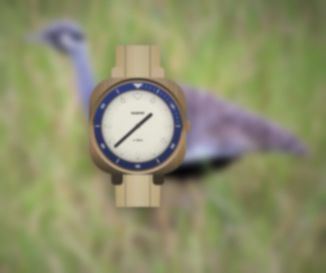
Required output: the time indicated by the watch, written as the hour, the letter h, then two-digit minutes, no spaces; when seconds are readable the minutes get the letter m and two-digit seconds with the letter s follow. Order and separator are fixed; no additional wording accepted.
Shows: 1h38
